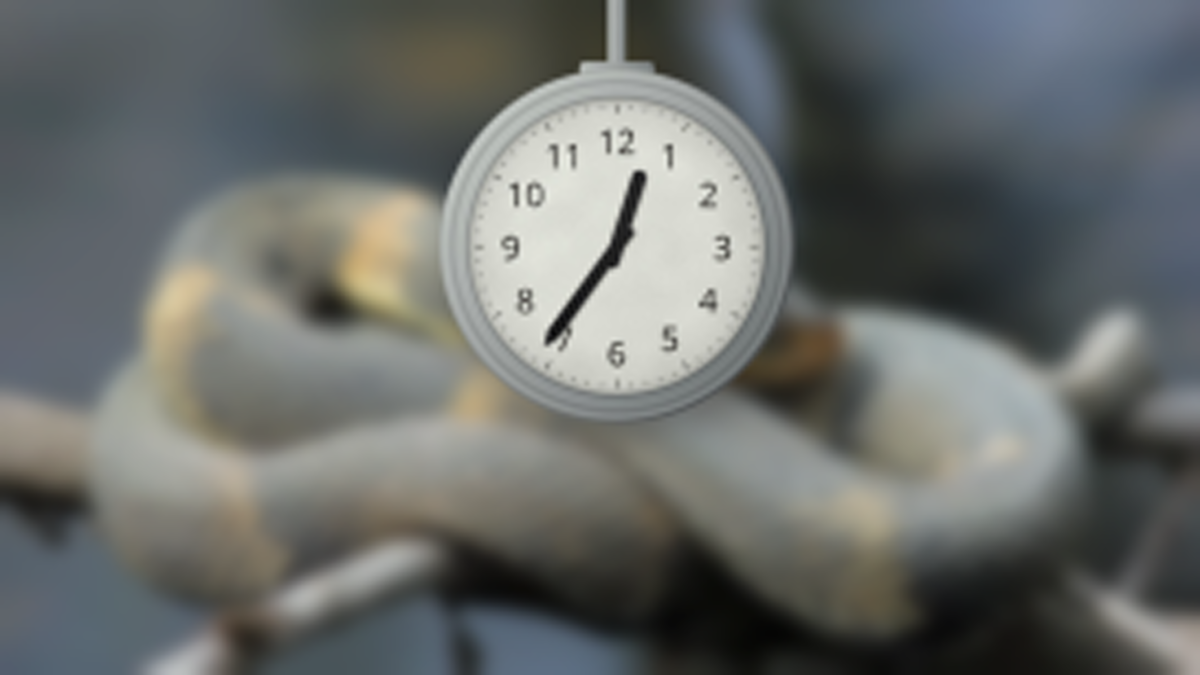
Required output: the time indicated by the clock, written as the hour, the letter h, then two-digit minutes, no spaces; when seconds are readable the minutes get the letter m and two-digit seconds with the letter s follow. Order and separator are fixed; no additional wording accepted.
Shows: 12h36
